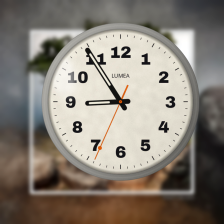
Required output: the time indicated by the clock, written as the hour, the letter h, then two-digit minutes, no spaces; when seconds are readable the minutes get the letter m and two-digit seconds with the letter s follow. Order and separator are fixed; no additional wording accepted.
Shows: 8h54m34s
